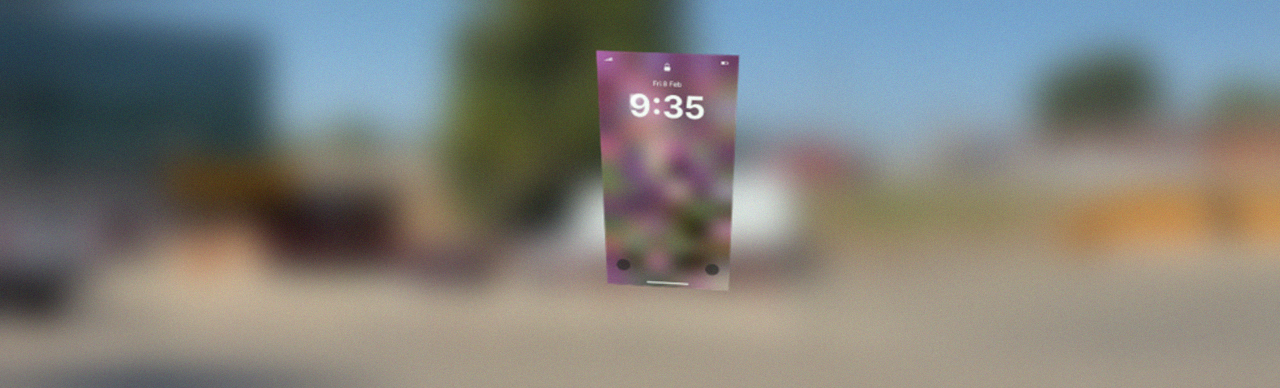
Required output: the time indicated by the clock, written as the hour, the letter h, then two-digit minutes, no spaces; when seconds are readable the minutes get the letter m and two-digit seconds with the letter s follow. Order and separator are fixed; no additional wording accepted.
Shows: 9h35
